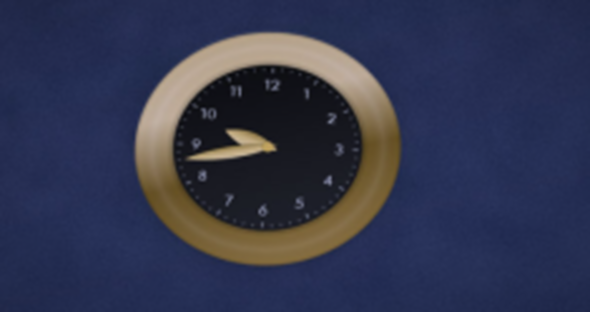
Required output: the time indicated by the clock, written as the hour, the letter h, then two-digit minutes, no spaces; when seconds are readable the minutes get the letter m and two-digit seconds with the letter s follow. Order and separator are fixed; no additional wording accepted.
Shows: 9h43
